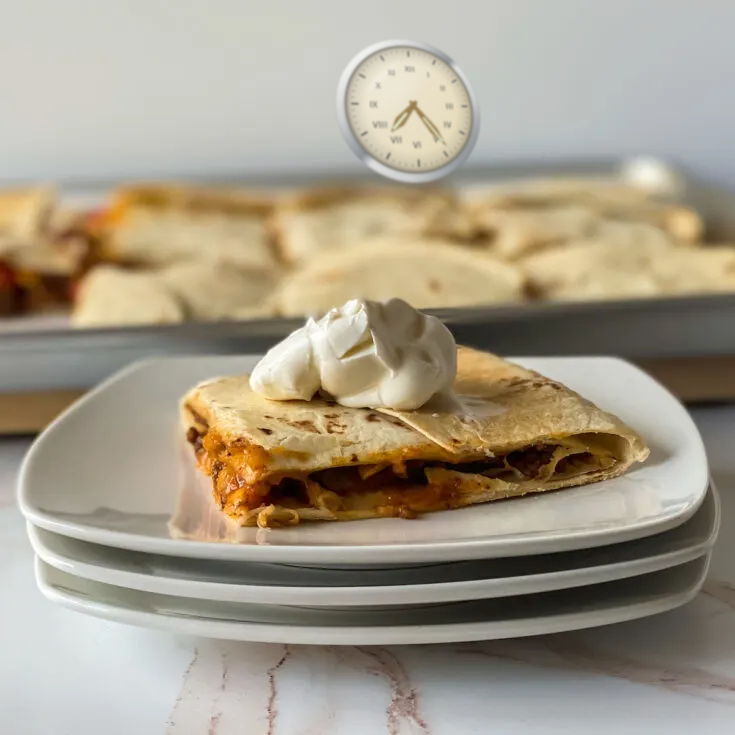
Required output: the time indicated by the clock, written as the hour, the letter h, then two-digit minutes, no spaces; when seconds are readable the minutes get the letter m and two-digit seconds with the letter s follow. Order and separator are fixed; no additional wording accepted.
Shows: 7h24
